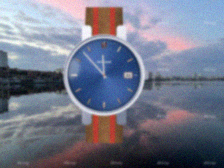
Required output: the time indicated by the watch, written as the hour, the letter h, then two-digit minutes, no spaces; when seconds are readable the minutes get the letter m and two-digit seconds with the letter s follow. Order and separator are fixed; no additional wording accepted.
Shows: 11h53
